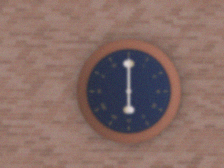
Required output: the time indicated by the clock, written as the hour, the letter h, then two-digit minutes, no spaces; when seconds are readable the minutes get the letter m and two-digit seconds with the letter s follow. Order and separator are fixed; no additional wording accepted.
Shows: 6h00
